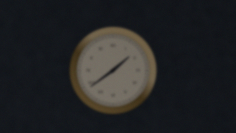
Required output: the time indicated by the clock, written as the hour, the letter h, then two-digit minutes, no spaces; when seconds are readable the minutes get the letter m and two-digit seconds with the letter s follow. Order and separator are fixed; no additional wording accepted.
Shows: 1h39
